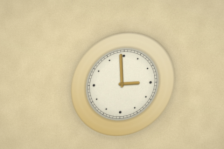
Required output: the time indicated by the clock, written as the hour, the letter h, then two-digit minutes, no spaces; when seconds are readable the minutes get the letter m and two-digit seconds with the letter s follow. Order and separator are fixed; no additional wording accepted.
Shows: 2h59
